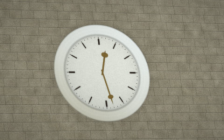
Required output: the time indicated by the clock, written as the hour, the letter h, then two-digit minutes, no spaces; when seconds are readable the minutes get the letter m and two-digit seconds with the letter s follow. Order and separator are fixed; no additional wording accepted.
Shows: 12h28
